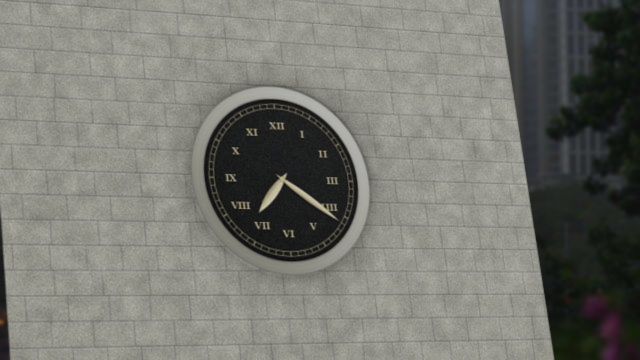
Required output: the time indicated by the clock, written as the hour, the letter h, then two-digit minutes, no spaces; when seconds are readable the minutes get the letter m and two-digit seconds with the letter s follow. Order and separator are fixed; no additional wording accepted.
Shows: 7h21
